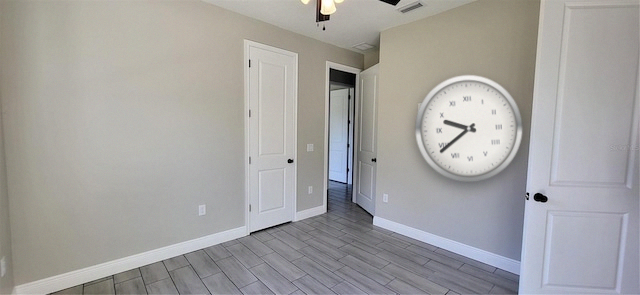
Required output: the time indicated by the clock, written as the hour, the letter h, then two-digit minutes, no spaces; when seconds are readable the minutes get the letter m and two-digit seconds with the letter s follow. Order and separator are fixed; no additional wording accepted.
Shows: 9h39
